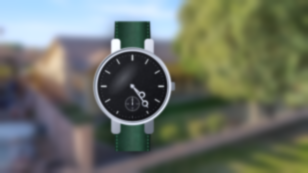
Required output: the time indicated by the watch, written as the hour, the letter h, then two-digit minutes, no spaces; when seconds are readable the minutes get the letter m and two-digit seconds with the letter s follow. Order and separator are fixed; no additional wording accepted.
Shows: 4h24
